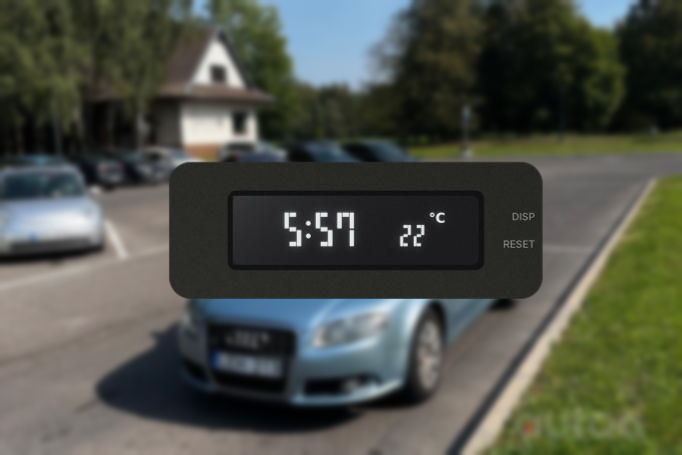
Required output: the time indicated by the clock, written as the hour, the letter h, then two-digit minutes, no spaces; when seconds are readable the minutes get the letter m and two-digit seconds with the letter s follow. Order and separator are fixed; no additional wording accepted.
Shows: 5h57
